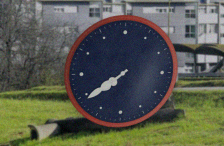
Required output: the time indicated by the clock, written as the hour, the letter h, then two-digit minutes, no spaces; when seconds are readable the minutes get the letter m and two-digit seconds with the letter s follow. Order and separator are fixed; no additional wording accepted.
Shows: 7h39
